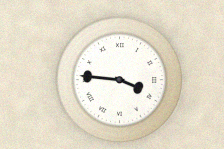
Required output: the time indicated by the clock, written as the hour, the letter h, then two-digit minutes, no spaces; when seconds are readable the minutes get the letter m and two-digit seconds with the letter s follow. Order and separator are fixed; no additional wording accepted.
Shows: 3h46
